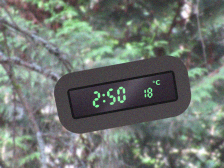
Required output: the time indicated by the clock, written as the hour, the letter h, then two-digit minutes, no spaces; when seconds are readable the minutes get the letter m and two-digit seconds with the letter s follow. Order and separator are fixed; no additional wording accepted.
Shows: 2h50
